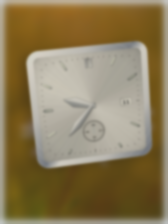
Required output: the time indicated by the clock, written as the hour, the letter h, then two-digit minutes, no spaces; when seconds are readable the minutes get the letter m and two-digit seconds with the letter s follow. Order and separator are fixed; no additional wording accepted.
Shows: 9h37
